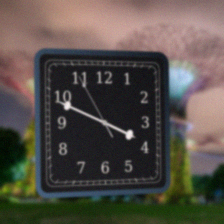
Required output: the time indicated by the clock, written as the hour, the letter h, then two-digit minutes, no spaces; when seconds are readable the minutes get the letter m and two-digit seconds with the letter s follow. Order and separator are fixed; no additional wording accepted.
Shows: 3h48m55s
